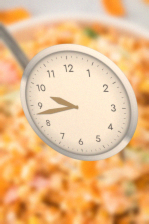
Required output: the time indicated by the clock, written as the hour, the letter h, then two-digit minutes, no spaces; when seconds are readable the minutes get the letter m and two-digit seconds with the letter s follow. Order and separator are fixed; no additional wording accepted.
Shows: 9h43
